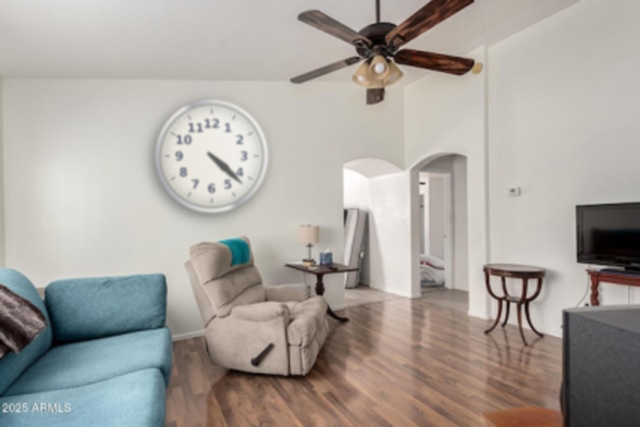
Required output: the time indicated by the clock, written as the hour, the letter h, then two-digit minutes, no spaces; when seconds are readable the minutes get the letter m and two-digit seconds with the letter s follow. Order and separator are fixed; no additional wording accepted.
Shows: 4h22
